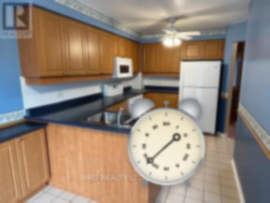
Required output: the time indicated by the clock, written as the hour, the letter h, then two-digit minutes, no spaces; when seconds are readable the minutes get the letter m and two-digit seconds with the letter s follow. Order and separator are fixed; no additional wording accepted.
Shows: 1h38
